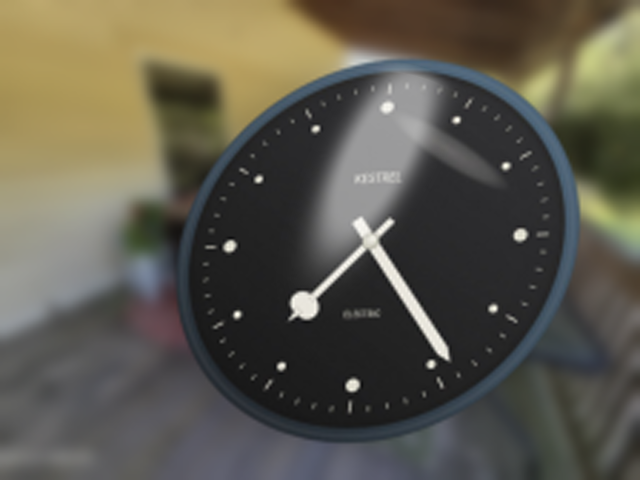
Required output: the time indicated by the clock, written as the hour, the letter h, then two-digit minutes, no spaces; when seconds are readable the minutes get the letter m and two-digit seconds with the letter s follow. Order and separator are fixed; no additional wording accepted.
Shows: 7h24
